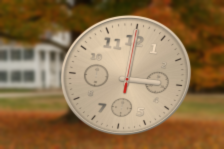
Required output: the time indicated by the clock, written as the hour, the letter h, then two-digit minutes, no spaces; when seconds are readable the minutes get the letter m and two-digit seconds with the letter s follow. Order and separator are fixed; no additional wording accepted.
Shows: 3h00
